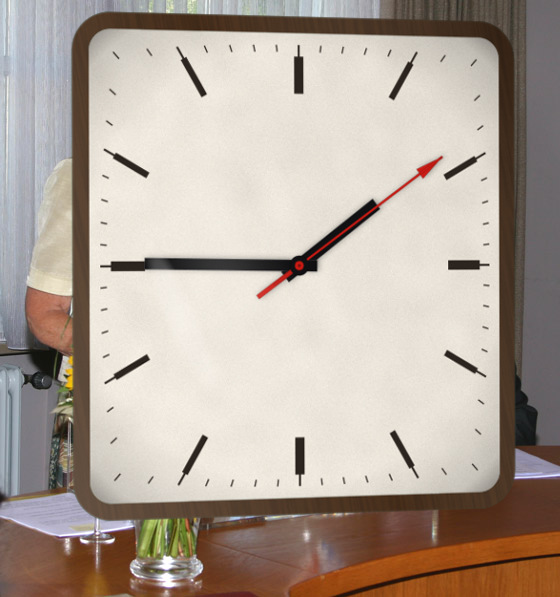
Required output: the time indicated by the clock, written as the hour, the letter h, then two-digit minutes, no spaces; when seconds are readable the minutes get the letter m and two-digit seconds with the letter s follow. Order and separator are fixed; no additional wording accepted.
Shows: 1h45m09s
